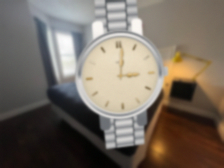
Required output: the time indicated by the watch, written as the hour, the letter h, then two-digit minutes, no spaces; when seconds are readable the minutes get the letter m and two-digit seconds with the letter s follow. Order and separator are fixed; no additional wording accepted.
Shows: 3h01
